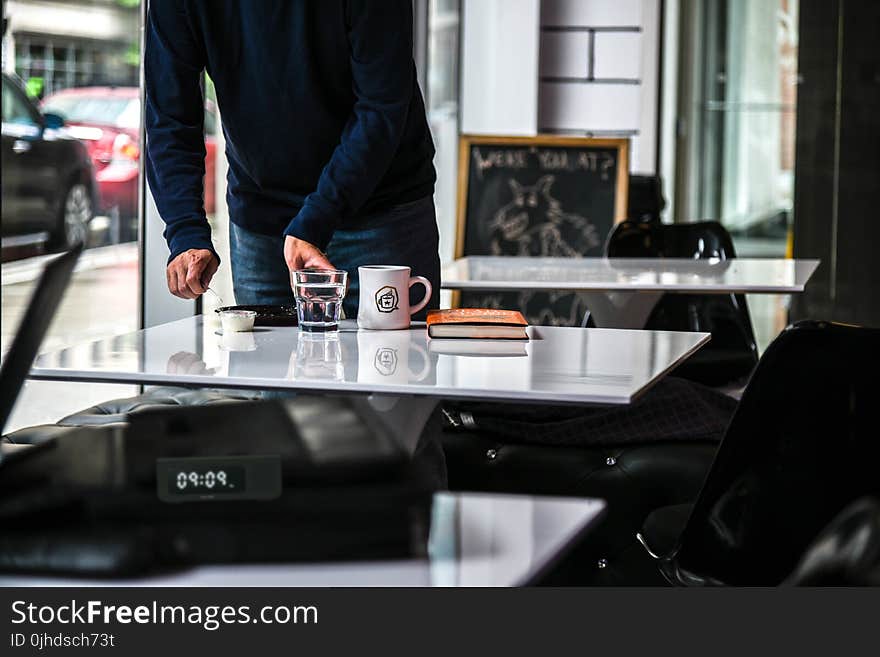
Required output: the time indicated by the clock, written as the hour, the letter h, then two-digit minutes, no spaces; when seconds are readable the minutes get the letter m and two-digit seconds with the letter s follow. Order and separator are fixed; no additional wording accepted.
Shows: 9h09
